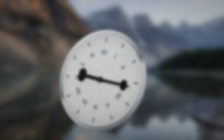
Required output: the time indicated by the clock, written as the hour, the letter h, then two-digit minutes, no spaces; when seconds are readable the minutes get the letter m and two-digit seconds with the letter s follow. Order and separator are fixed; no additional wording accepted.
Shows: 9h16
